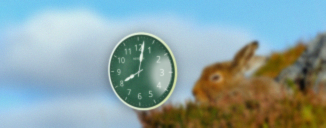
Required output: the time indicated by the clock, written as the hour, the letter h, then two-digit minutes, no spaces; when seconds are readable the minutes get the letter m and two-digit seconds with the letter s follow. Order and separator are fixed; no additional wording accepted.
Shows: 8h02
